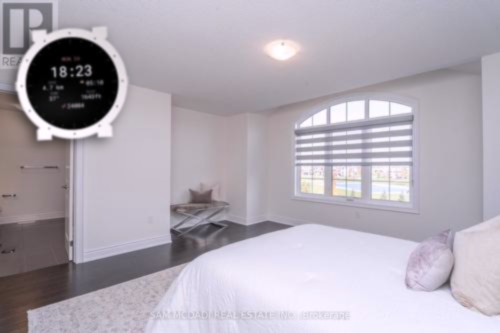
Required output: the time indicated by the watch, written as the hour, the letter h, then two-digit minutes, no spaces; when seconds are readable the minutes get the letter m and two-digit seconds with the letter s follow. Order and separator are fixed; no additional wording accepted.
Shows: 18h23
